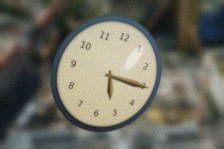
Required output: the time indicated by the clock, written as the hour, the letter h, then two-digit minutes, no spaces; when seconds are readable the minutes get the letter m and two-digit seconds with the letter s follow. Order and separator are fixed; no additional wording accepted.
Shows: 5h15
